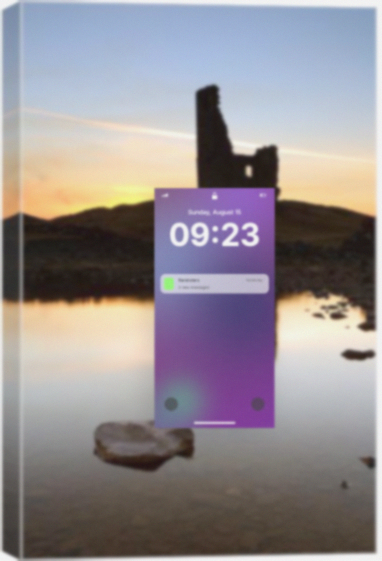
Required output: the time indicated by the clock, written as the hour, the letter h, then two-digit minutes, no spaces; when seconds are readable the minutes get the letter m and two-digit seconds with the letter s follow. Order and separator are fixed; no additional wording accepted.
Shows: 9h23
